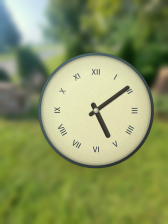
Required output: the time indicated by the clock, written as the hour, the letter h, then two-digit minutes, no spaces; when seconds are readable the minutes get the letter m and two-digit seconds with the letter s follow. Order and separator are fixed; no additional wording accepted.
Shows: 5h09
